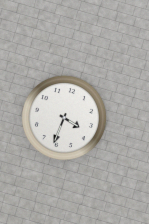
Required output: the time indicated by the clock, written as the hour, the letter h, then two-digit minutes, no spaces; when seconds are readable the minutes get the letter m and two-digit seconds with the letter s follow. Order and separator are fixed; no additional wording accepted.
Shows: 3h31
